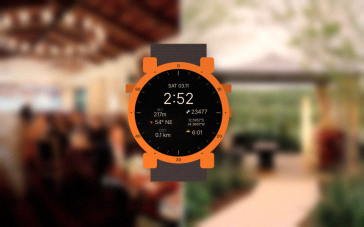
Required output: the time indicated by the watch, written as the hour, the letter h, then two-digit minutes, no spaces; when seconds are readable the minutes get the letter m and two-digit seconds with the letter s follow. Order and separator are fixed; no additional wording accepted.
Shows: 2h52
